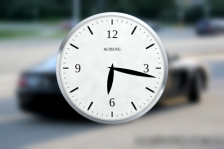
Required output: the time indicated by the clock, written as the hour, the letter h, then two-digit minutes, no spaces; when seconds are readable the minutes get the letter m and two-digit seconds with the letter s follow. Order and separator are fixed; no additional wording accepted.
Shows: 6h17
